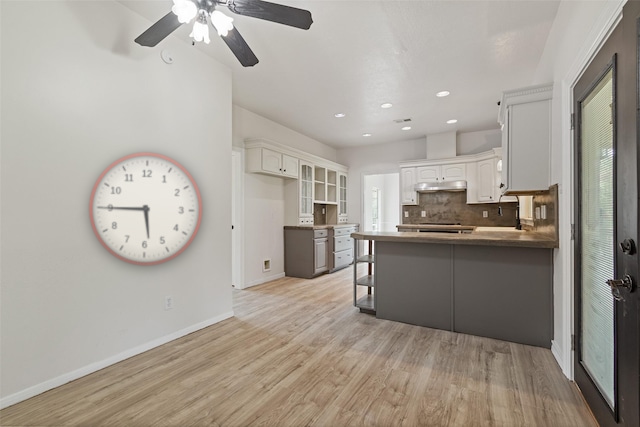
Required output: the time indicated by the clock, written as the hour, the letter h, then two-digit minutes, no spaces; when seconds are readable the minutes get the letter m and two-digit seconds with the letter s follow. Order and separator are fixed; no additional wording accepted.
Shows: 5h45
